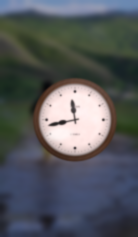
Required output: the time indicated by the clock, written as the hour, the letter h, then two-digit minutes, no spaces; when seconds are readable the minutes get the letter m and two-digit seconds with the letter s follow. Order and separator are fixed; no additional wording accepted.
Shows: 11h43
